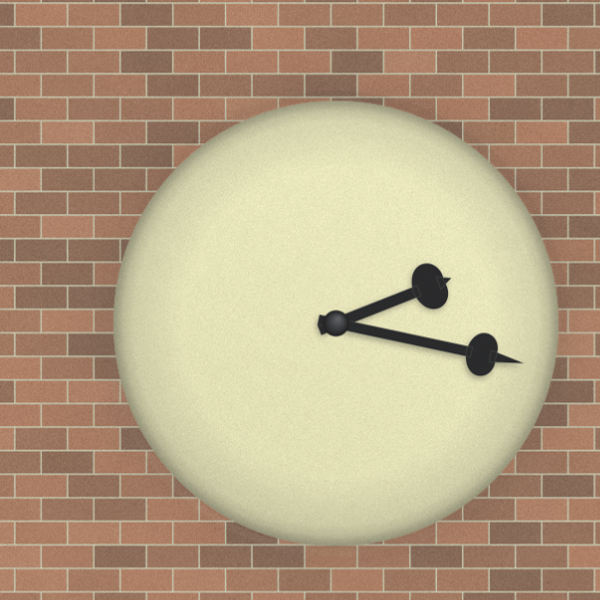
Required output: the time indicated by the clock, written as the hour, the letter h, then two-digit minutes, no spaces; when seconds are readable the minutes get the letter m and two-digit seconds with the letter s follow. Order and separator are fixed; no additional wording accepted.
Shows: 2h17
